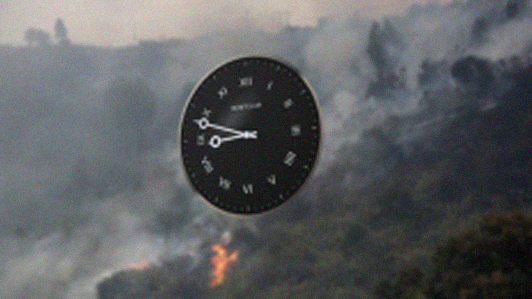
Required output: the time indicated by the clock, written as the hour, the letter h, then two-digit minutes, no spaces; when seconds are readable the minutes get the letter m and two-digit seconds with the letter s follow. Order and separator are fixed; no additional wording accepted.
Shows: 8h48
